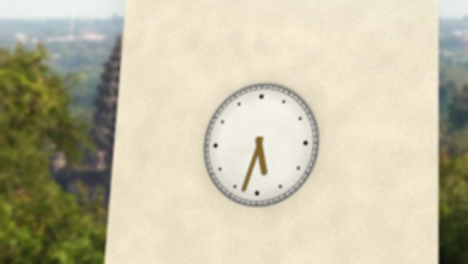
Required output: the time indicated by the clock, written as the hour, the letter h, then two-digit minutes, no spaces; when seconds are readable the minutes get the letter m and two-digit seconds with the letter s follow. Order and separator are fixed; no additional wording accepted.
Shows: 5h33
